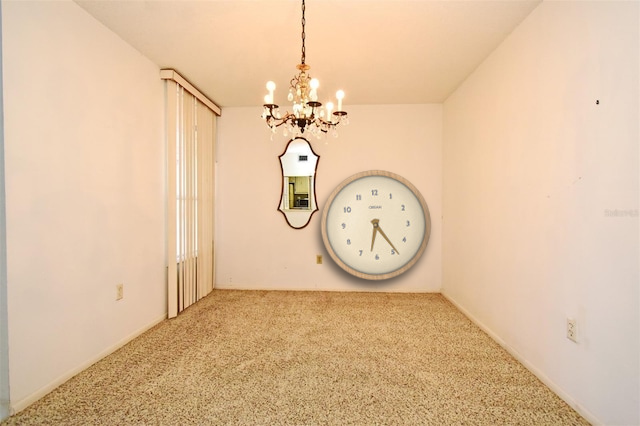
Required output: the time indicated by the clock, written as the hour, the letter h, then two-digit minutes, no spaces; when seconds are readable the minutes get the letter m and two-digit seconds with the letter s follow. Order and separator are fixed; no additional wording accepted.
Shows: 6h24
